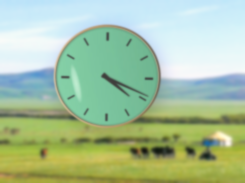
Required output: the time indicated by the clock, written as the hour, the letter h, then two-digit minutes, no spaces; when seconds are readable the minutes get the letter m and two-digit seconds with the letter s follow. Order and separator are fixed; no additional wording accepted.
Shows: 4h19
